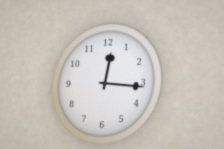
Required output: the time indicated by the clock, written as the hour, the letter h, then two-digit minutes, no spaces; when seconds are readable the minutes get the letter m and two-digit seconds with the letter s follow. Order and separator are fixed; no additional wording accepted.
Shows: 12h16
